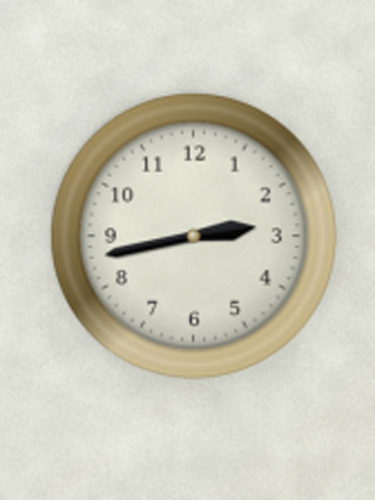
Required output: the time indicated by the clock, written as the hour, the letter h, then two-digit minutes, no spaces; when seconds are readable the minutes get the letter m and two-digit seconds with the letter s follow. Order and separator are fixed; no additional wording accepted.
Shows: 2h43
